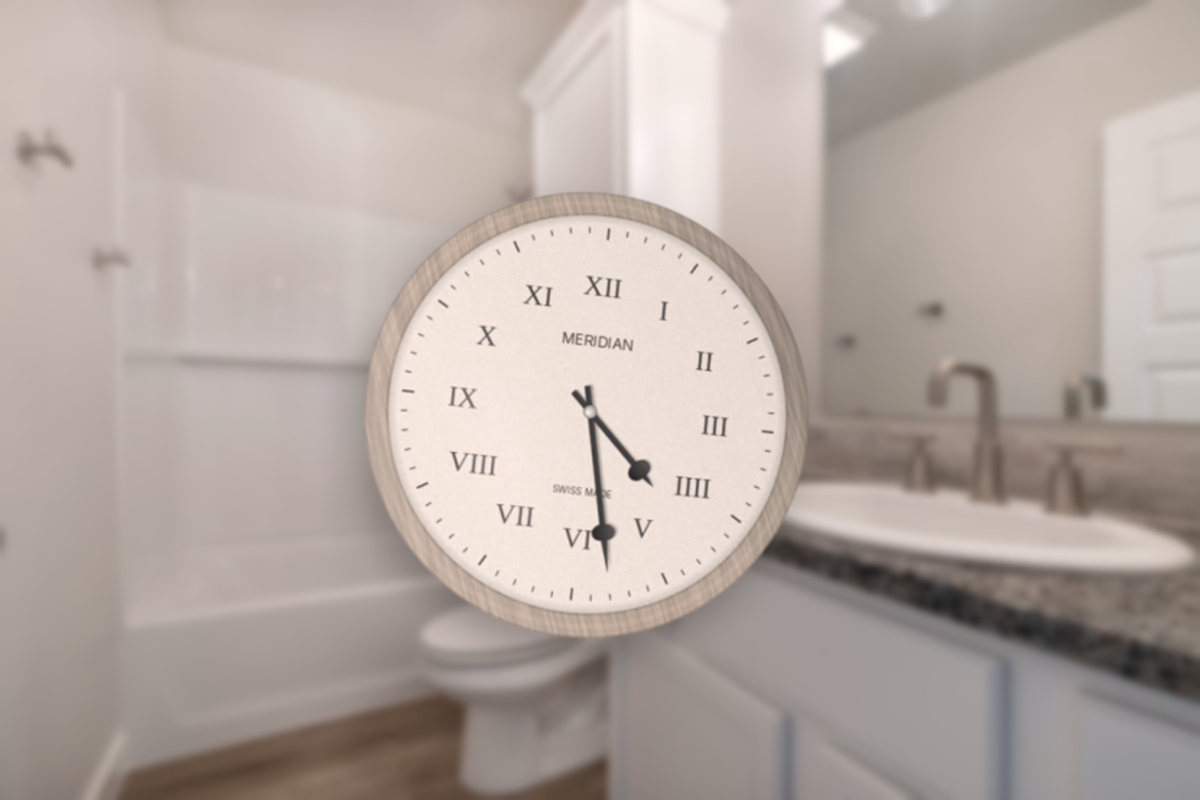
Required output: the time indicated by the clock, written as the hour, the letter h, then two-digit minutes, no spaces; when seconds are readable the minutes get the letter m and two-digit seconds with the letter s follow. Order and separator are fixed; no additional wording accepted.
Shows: 4h28
